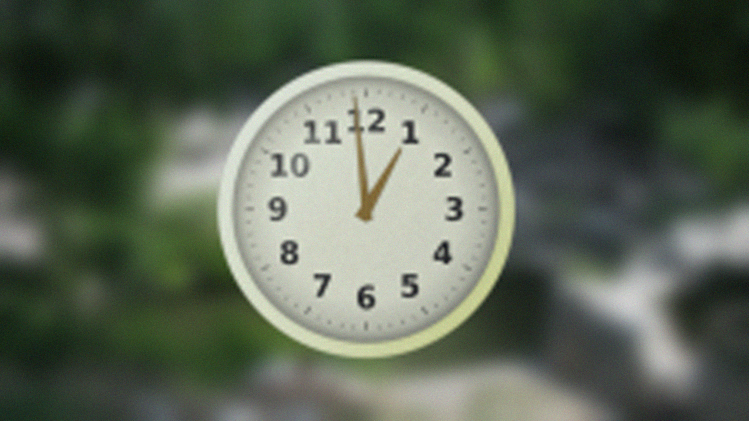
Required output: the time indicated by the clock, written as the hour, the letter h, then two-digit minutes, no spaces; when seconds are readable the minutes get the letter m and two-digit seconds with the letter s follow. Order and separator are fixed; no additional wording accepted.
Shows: 12h59
